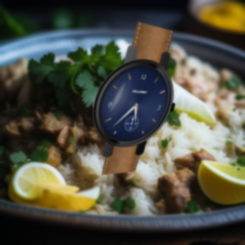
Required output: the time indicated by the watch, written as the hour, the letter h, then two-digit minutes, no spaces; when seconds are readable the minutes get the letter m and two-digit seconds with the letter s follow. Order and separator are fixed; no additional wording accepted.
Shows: 5h37
